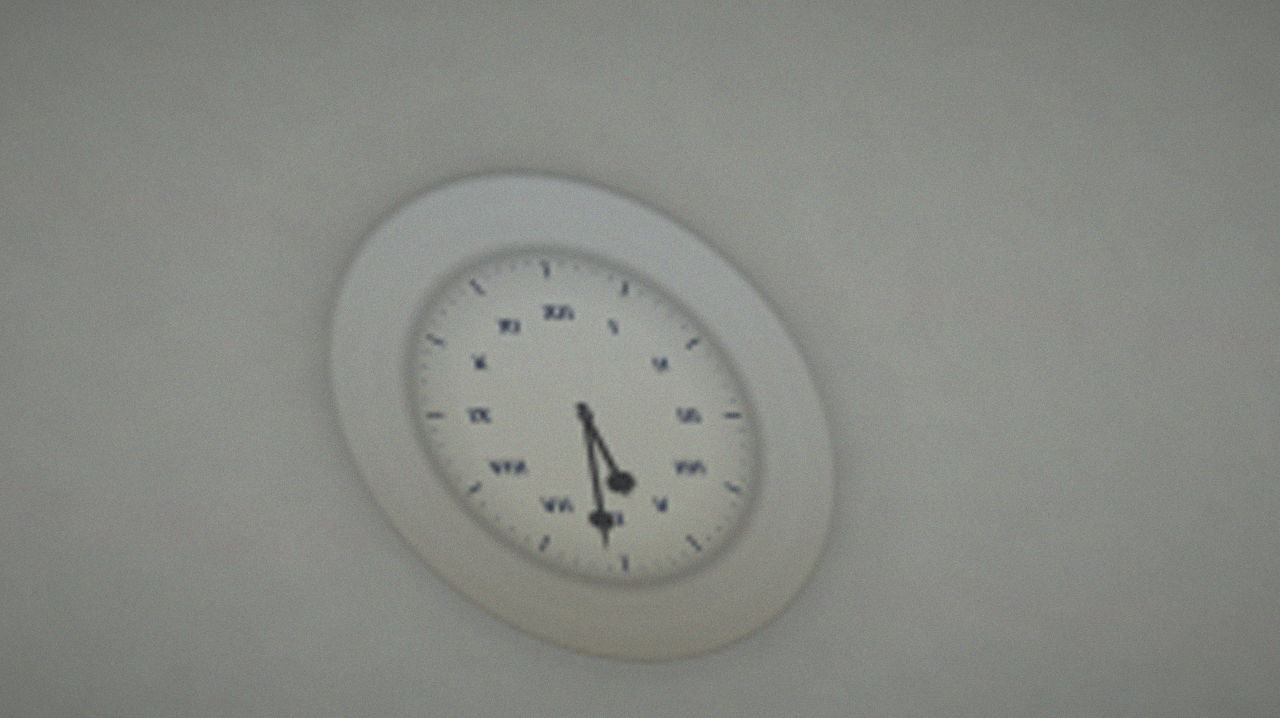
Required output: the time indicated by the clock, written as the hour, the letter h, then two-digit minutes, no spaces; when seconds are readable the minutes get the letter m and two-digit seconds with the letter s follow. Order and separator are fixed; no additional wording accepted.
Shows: 5h31
